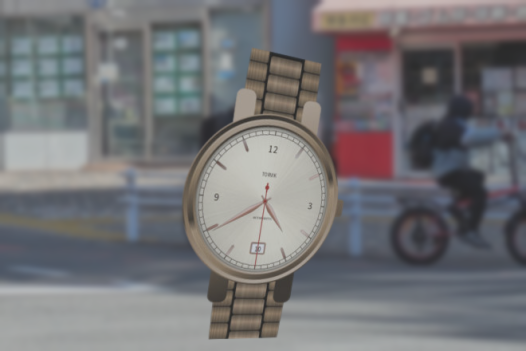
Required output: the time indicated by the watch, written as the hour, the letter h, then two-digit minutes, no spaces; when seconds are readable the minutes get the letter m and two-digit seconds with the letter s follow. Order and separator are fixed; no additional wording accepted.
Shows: 4h39m30s
